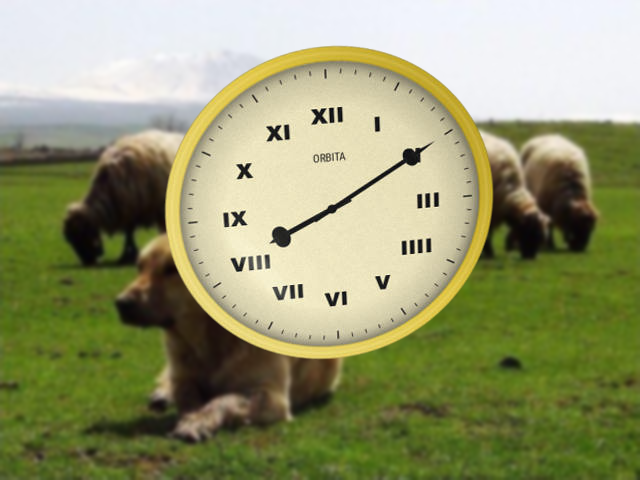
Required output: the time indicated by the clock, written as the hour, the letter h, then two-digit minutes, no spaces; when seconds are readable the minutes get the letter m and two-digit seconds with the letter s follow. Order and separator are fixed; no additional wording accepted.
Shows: 8h10
